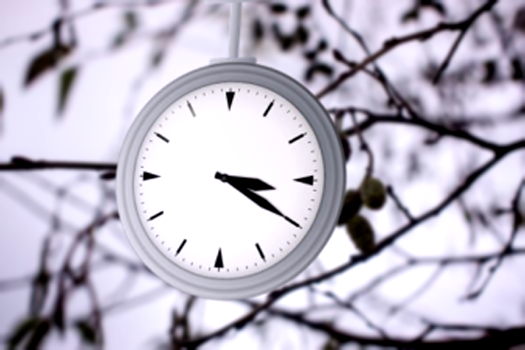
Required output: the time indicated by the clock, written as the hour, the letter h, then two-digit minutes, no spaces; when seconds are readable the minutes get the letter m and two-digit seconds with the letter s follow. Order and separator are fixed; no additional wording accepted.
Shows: 3h20
